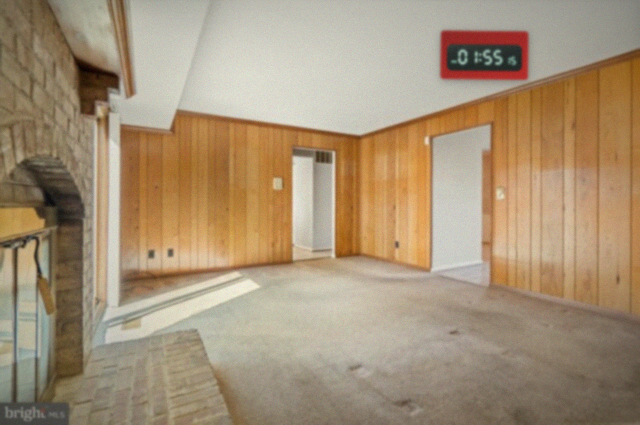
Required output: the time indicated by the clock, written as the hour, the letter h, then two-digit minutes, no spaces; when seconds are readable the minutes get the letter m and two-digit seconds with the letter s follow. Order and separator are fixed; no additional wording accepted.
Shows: 1h55
